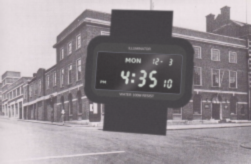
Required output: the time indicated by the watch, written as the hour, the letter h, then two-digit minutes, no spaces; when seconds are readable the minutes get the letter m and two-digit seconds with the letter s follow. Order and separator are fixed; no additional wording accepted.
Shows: 4h35
